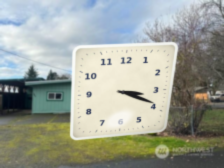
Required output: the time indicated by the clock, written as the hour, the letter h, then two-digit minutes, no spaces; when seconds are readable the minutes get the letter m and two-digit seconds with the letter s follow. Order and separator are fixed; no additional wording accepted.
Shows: 3h19
